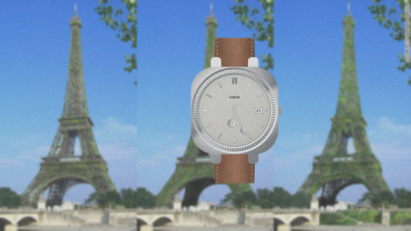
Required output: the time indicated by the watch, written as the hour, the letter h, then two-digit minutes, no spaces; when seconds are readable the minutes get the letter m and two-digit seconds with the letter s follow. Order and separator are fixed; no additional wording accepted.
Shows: 6h26
